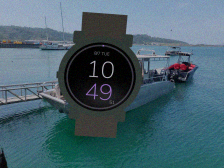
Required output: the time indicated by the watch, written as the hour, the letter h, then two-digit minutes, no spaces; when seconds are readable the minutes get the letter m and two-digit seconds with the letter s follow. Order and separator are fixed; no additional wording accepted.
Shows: 10h49
